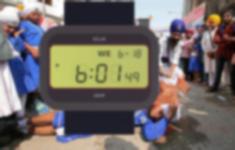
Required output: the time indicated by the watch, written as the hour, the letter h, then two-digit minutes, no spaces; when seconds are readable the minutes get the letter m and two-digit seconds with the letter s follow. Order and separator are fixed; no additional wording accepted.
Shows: 6h01
